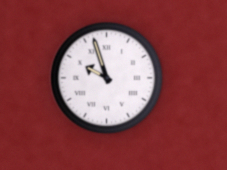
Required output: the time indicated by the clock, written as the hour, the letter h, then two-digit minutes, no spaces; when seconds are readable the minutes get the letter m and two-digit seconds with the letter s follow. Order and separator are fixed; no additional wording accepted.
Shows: 9h57
